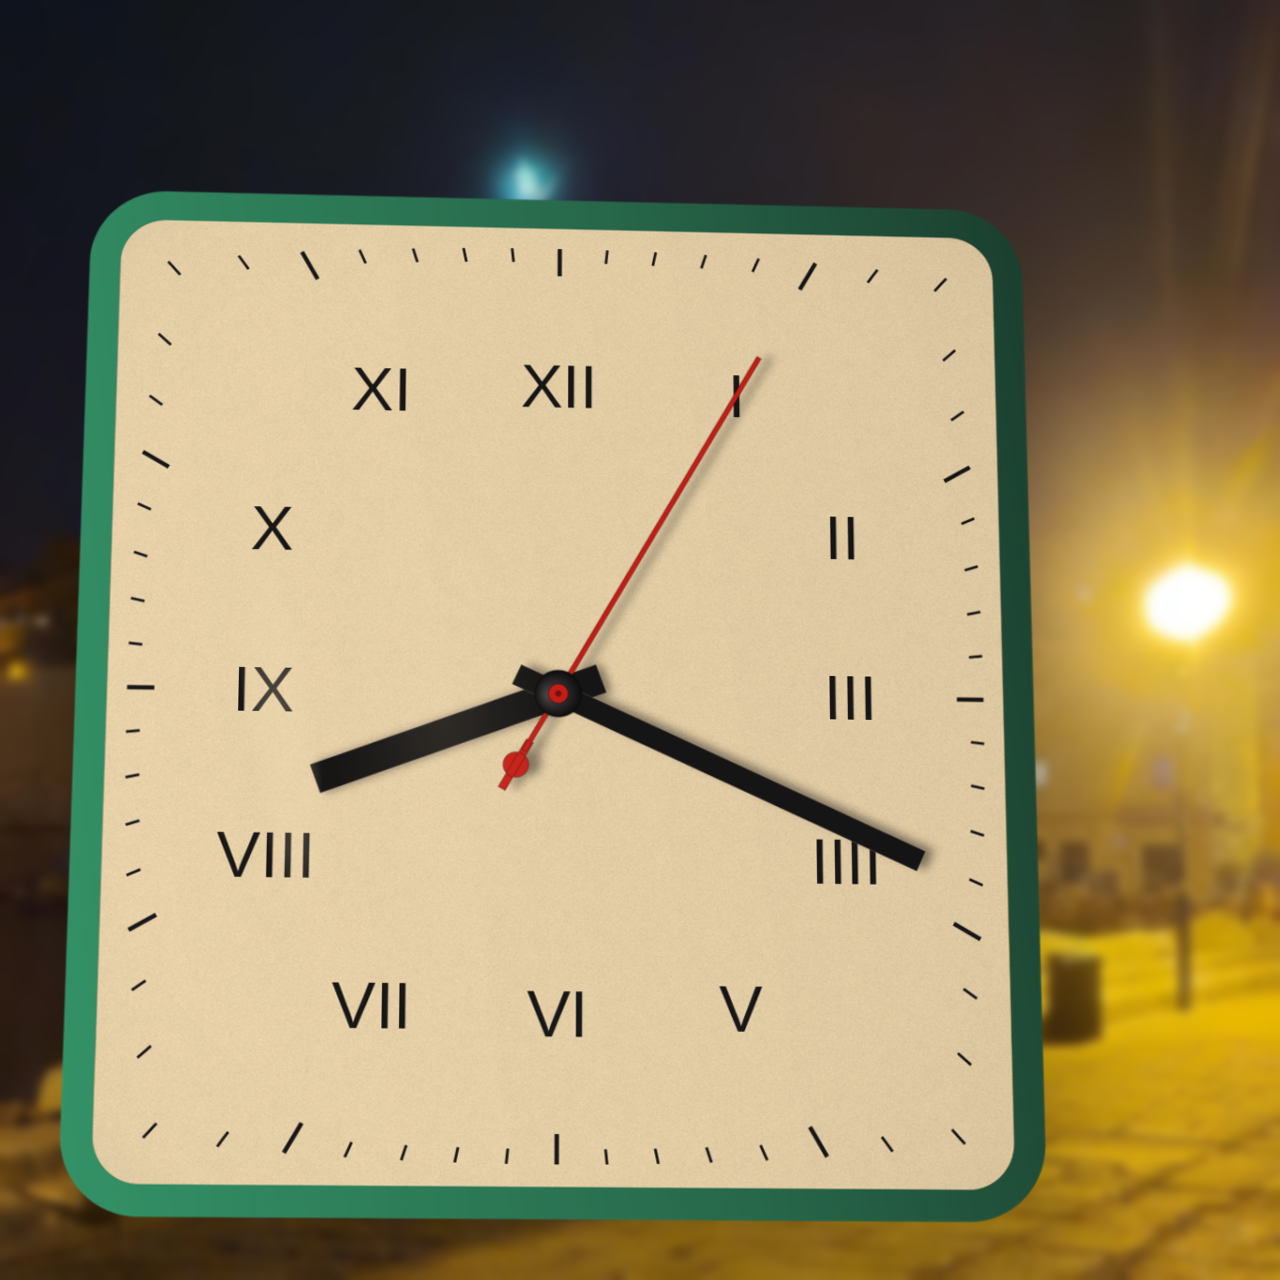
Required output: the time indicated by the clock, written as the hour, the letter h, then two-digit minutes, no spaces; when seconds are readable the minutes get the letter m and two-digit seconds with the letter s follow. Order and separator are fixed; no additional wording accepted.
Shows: 8h19m05s
